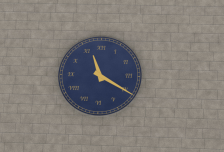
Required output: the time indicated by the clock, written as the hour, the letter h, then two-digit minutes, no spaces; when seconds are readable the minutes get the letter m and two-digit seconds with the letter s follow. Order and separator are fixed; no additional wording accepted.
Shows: 11h20
